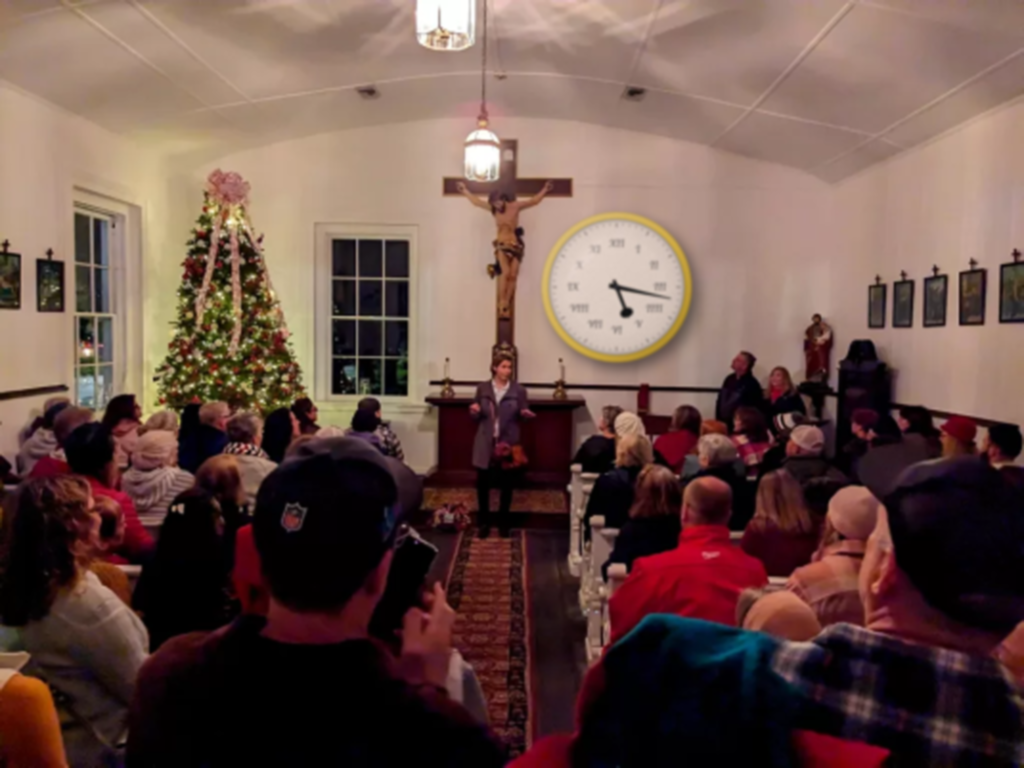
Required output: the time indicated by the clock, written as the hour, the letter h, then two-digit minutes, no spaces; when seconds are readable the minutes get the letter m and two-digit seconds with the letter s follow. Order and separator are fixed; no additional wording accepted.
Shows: 5h17
